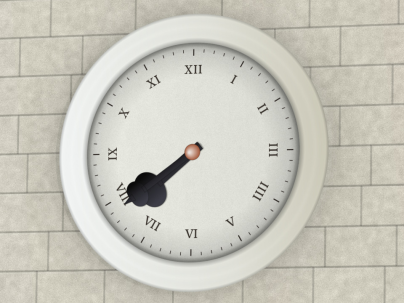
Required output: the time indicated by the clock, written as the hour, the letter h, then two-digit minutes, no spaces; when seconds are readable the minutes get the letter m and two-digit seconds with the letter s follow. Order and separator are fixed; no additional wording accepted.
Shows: 7h39
